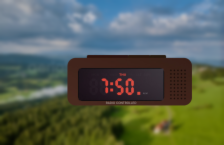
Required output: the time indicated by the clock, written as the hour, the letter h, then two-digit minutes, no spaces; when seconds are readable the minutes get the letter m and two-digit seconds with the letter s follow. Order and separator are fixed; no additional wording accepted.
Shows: 7h50
